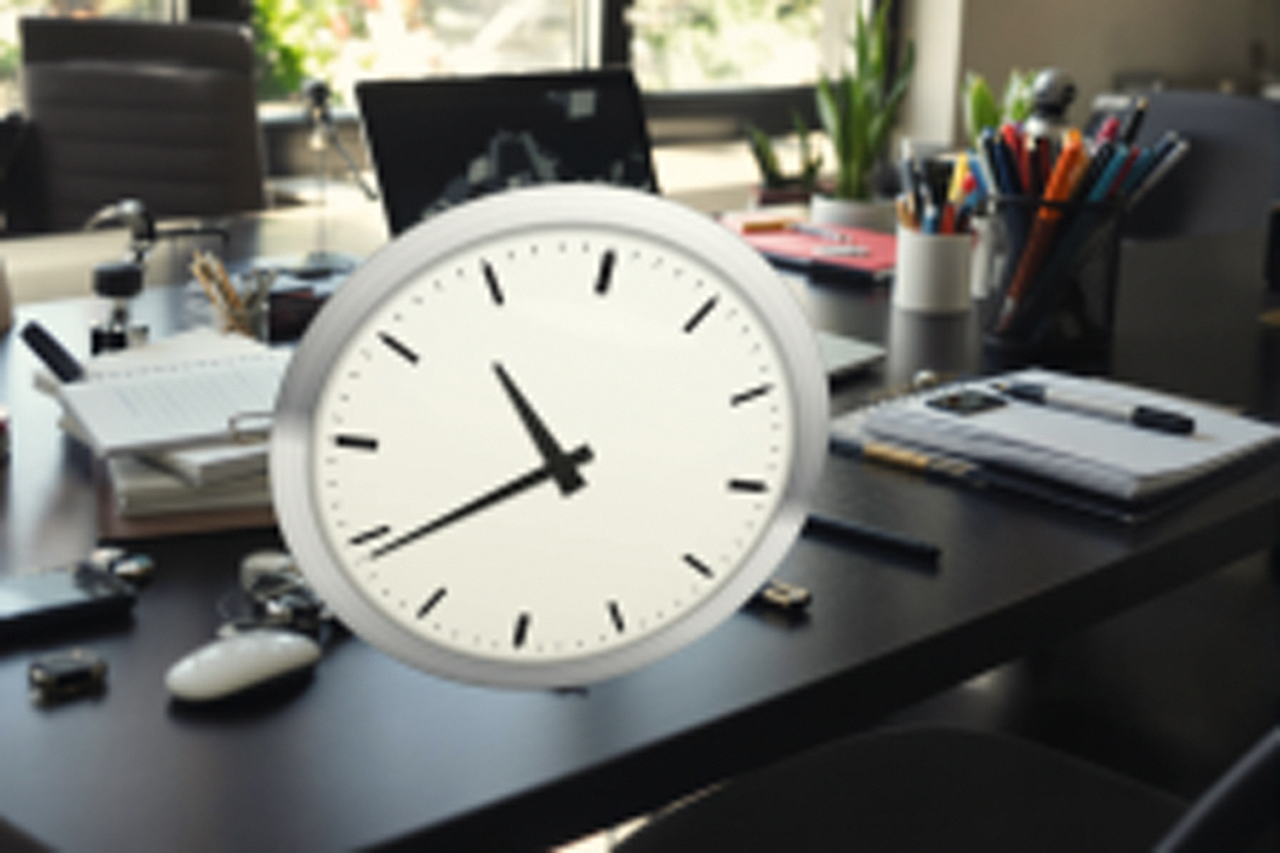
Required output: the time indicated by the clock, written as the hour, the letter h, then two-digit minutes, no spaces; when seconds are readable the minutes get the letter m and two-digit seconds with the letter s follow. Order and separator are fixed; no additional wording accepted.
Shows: 10h39
